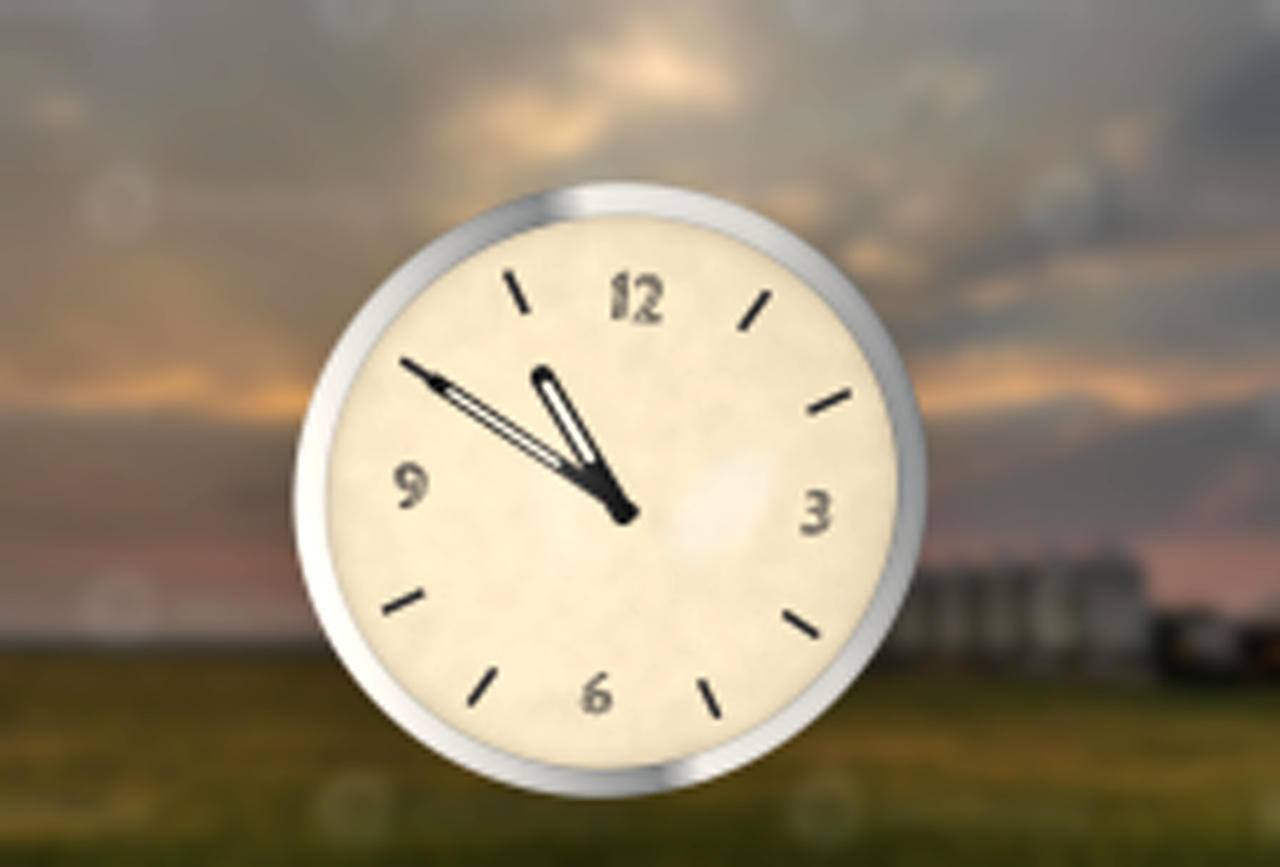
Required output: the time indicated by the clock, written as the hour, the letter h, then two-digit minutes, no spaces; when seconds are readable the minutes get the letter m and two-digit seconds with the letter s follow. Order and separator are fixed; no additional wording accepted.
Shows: 10h50
